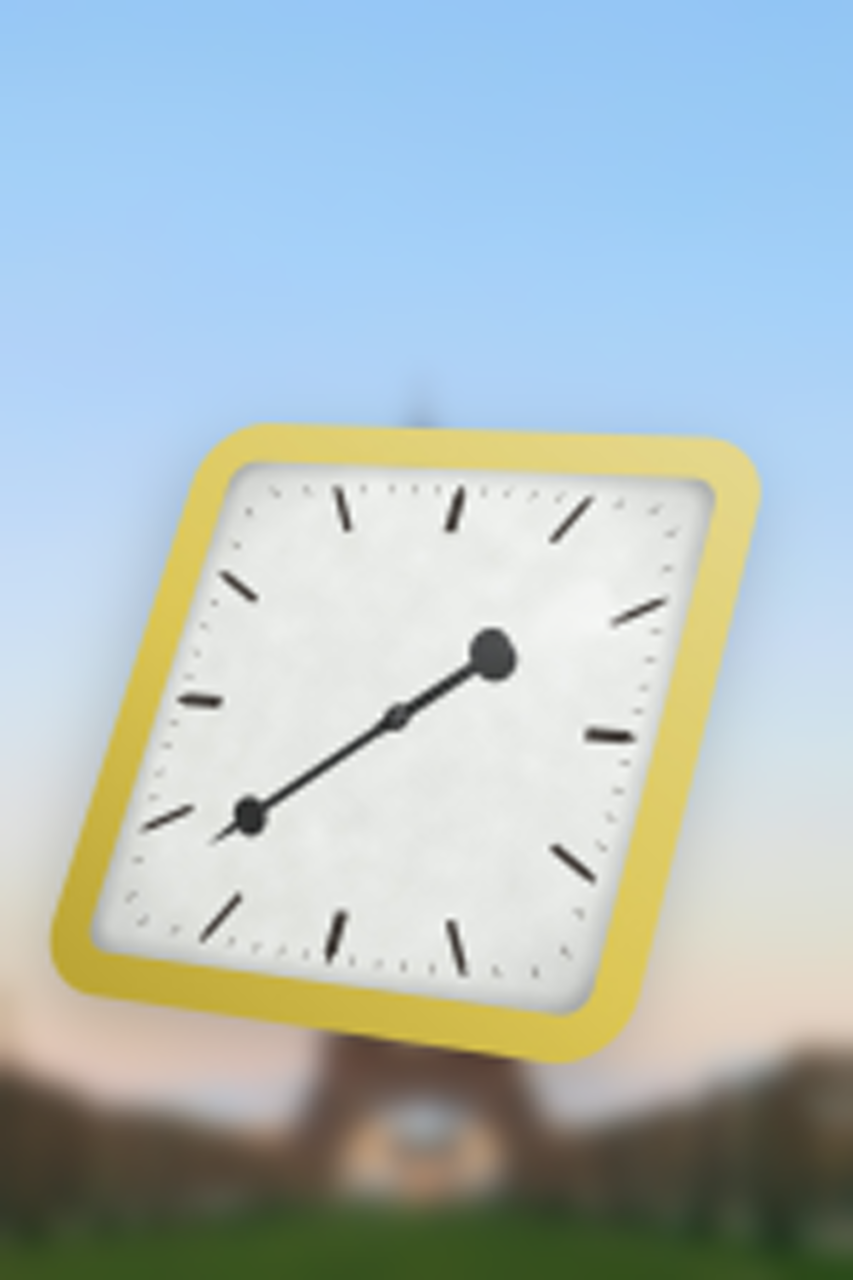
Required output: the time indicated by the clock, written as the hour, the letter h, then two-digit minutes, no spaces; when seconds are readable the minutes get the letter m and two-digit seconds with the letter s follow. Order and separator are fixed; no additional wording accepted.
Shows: 1h38
